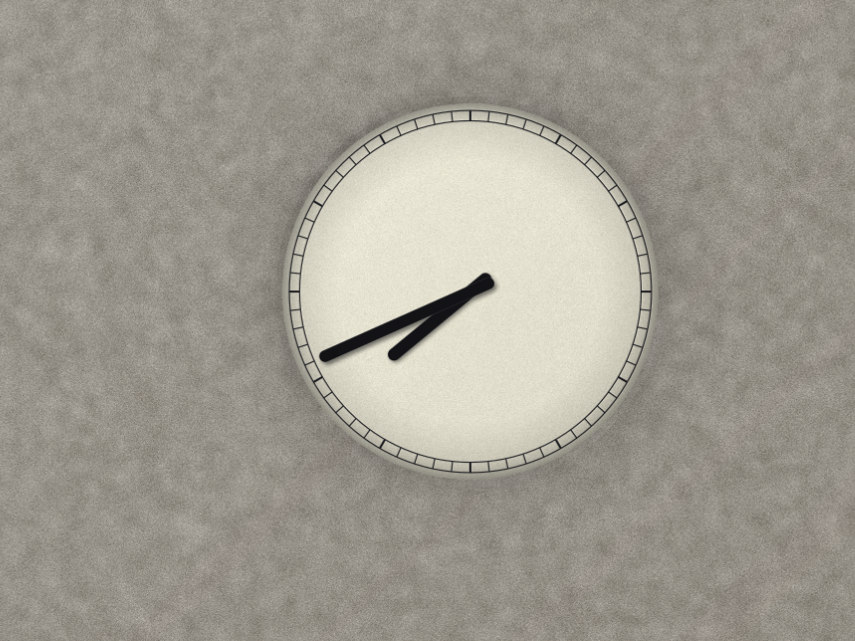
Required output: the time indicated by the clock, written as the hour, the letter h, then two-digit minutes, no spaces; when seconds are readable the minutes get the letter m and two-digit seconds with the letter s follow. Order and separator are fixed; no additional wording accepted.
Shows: 7h41
